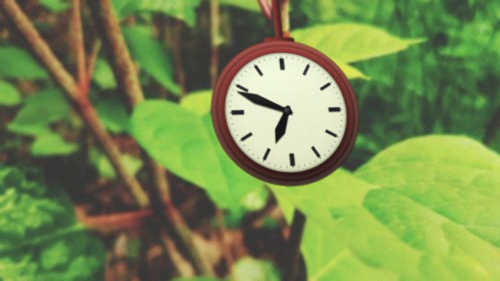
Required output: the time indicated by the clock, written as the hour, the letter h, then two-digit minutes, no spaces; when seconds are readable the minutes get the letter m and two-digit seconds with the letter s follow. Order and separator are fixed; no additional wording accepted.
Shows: 6h49
